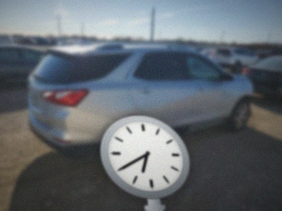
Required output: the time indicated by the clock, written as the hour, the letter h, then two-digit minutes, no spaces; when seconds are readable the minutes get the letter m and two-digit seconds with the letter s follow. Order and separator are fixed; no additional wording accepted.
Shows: 6h40
